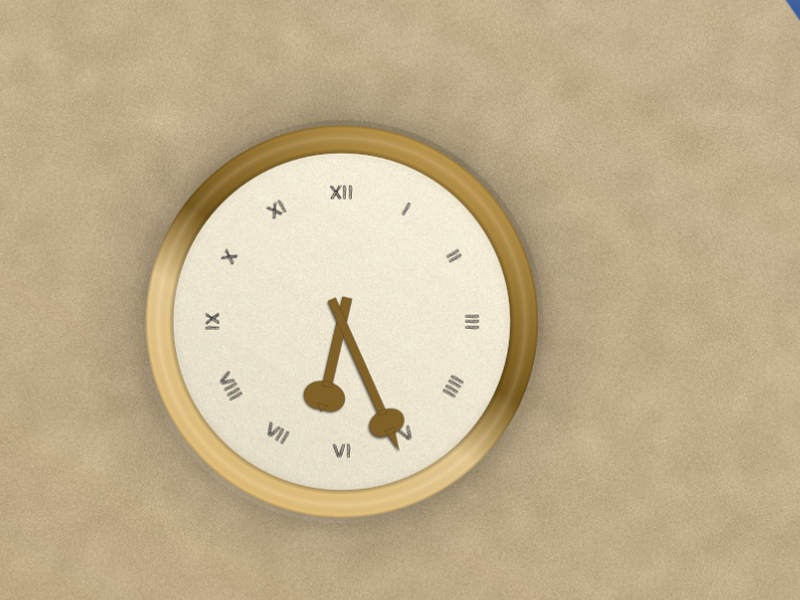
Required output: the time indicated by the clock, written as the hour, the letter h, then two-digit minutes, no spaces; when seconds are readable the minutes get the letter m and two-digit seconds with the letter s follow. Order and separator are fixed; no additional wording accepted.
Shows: 6h26
